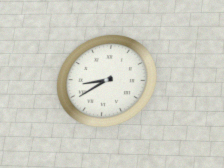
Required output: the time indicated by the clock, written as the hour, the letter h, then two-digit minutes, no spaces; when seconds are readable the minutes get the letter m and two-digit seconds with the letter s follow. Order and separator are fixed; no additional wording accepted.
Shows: 8h39
